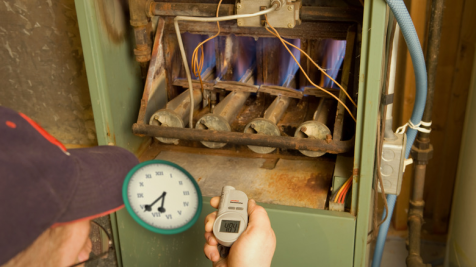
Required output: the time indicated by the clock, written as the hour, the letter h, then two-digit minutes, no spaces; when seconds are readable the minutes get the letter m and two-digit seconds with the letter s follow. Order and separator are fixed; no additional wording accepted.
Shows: 6h39
